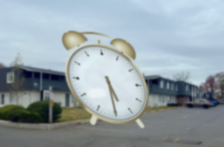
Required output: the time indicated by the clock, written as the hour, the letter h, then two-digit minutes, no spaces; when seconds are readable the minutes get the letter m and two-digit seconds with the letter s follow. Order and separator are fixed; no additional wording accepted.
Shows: 5h30
